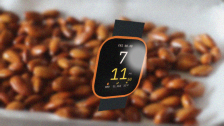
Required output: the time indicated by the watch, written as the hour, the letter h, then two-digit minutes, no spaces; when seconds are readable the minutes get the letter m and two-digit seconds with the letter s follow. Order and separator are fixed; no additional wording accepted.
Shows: 7h11
